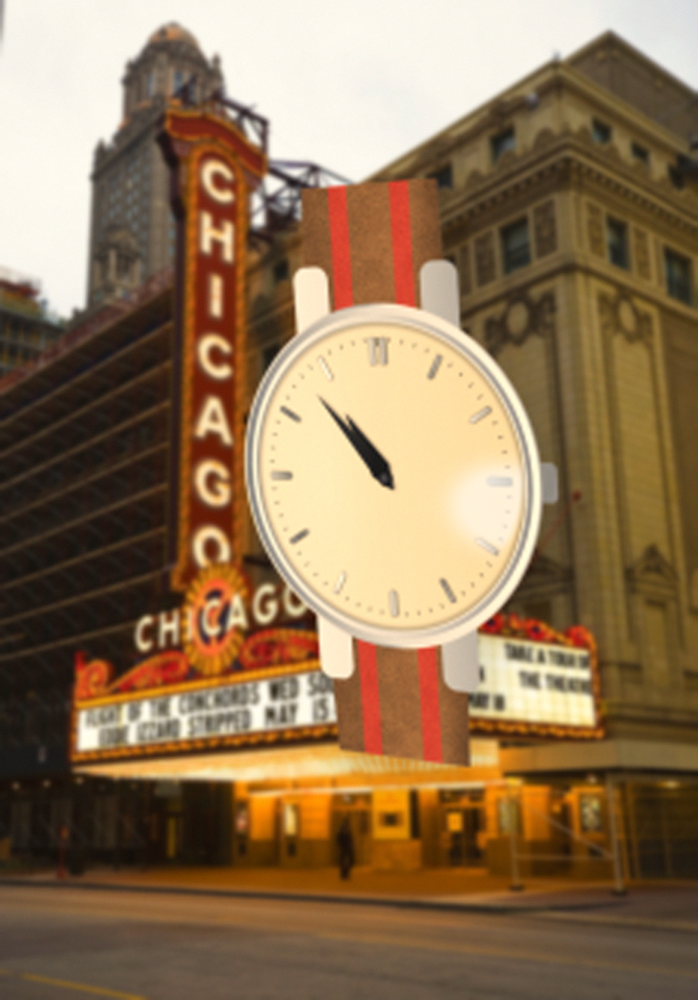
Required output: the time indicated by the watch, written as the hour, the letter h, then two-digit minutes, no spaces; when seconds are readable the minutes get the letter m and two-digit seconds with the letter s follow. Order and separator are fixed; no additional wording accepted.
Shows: 10h53
